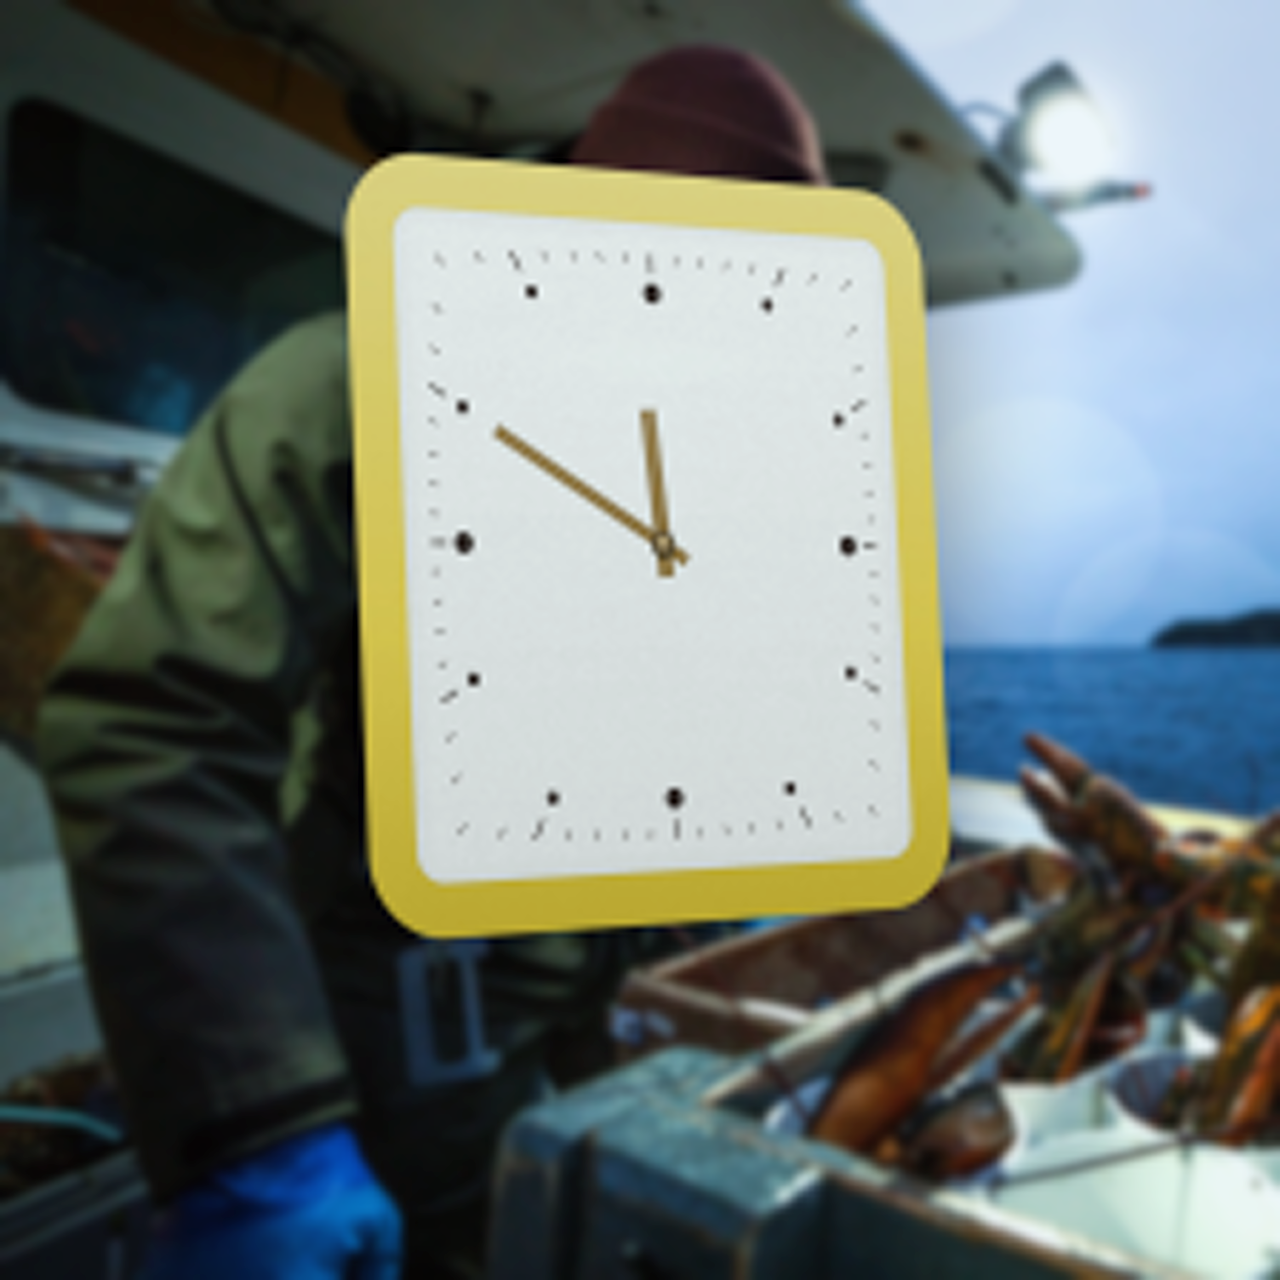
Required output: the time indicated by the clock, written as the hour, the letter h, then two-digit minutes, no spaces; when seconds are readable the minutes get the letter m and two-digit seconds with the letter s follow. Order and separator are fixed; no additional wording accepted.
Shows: 11h50
